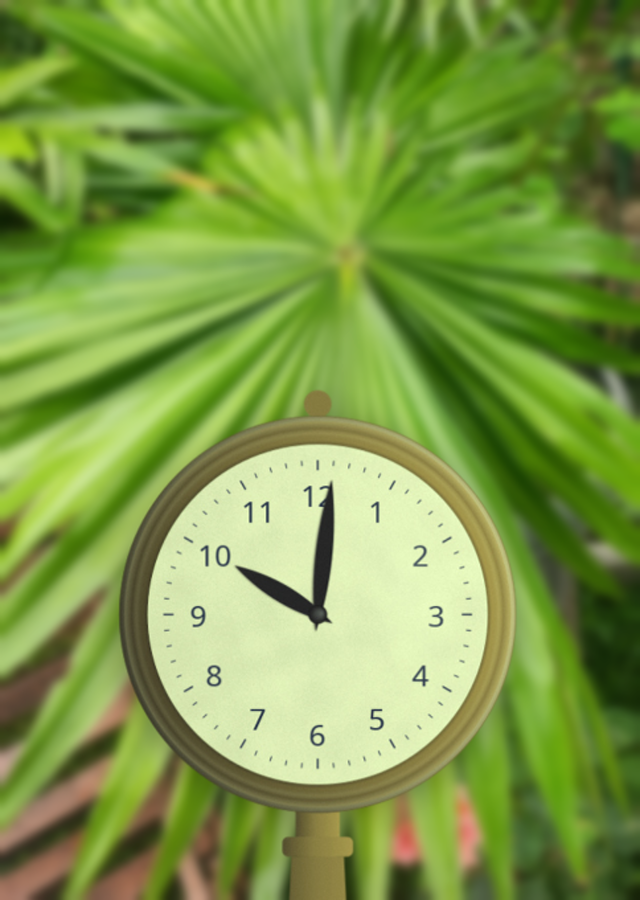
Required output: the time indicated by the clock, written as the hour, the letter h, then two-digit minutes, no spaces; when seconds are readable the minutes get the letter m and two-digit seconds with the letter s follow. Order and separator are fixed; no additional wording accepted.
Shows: 10h01
